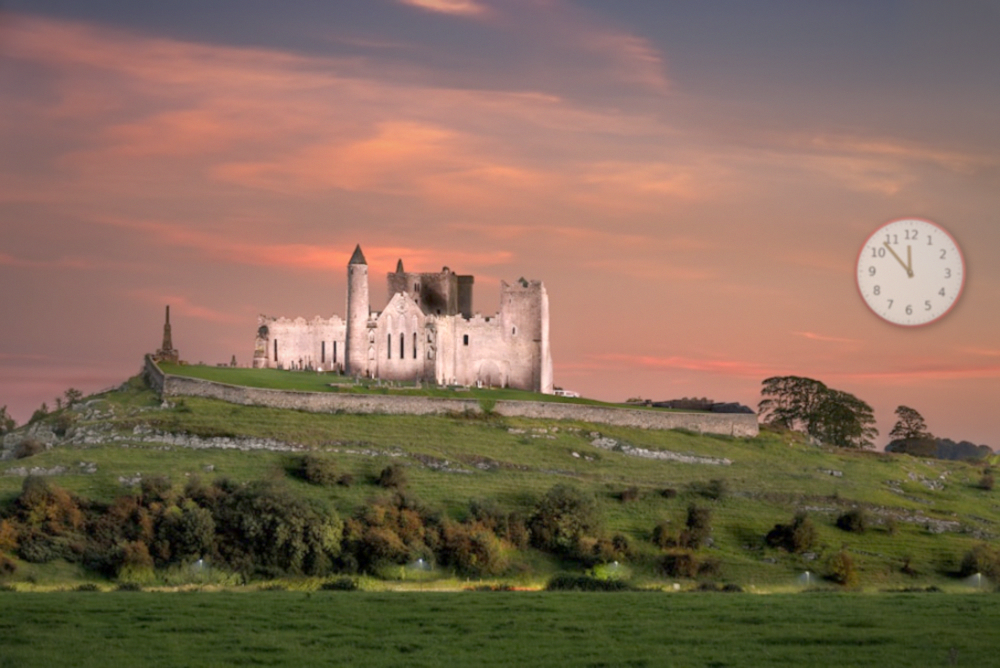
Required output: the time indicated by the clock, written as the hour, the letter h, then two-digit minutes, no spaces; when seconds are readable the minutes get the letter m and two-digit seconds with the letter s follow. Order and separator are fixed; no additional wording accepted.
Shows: 11h53
